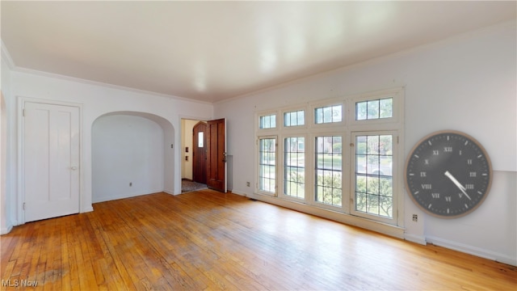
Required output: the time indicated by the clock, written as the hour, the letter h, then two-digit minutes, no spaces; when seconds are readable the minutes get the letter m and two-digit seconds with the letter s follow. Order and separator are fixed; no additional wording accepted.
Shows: 4h23
